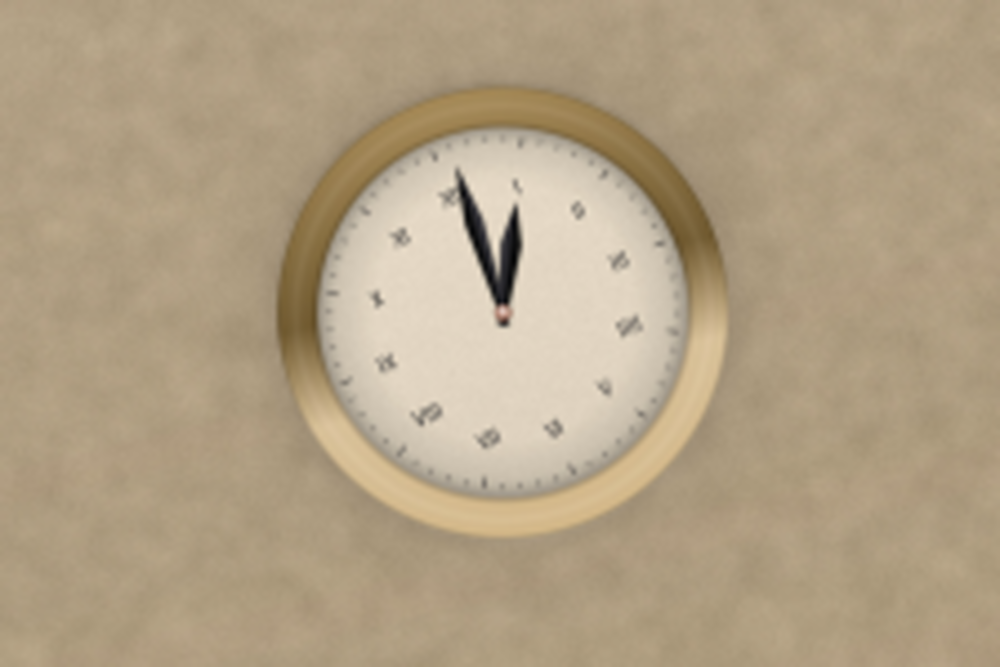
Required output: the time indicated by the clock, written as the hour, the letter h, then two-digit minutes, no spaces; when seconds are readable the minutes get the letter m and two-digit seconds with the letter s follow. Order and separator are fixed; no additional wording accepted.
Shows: 1h01
